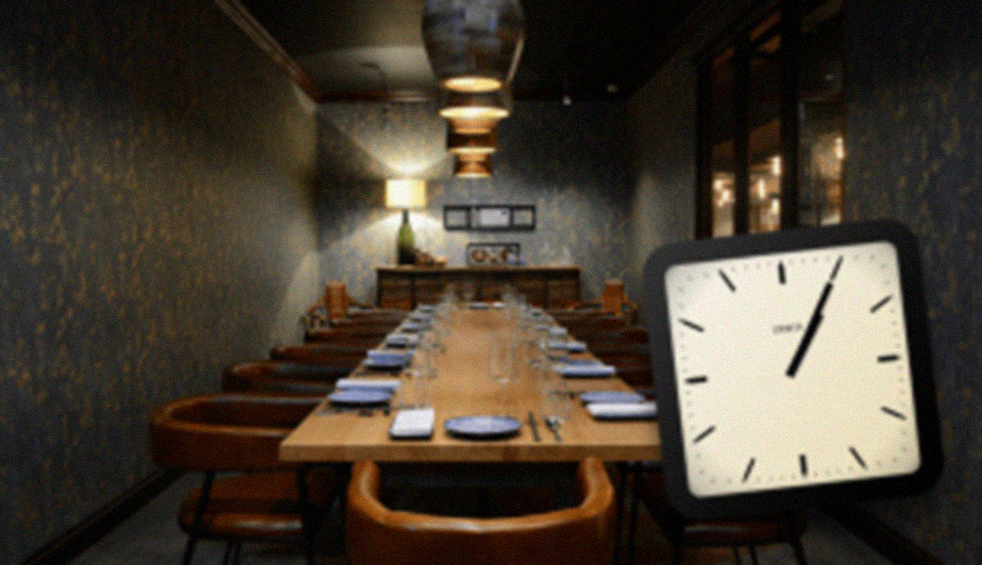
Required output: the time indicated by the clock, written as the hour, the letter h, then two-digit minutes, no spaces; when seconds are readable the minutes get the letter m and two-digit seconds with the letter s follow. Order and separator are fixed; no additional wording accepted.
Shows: 1h05
